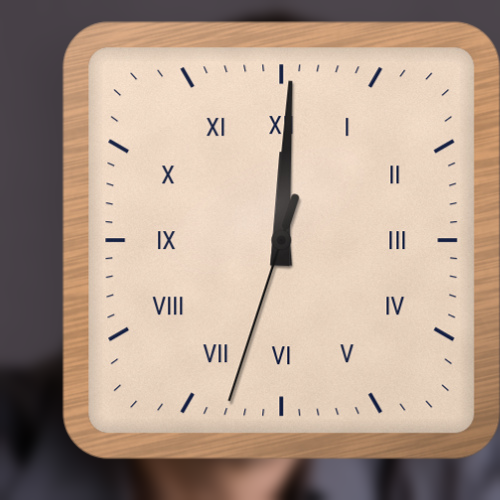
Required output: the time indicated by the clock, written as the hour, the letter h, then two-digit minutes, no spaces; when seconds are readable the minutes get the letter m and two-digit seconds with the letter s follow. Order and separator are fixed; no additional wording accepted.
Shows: 12h00m33s
